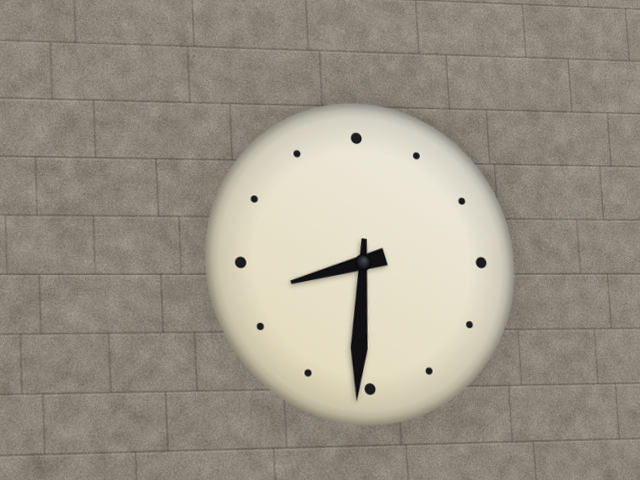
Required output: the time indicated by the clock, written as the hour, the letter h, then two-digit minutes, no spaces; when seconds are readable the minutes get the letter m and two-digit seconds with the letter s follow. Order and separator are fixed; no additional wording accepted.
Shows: 8h31
